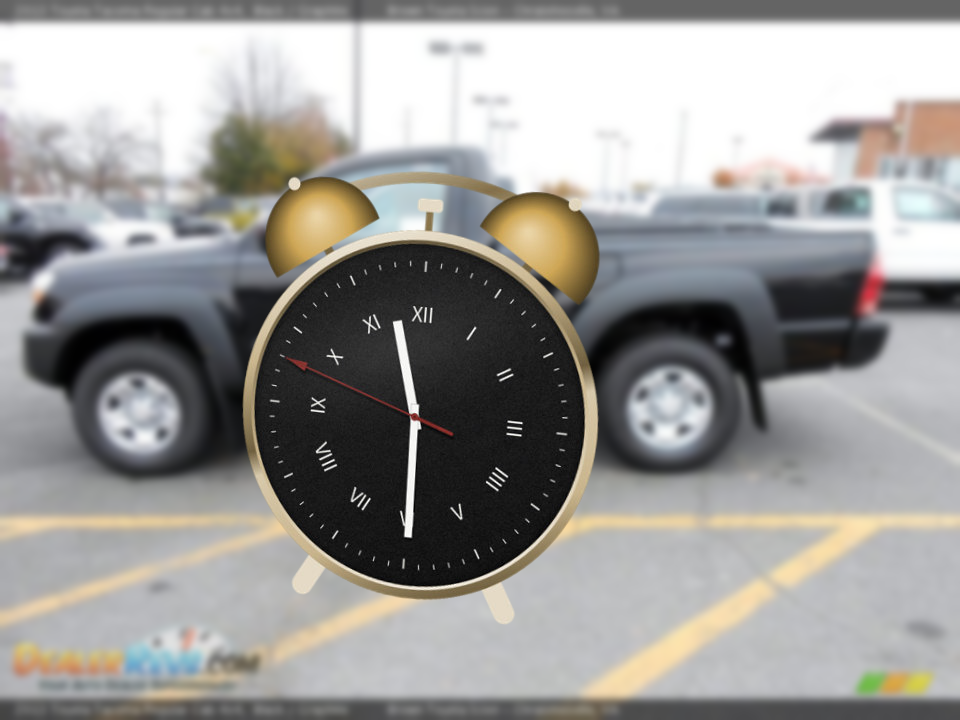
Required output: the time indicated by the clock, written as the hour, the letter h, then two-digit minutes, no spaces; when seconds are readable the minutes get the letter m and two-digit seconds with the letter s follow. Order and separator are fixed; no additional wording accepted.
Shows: 11h29m48s
